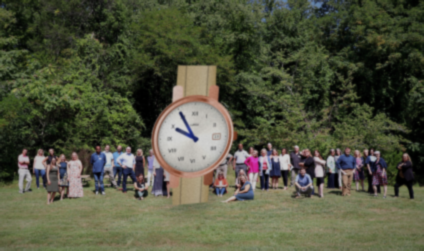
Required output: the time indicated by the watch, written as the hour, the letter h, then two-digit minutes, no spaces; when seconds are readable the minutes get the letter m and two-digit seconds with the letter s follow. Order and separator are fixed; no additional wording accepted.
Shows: 9h55
